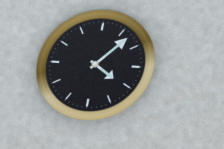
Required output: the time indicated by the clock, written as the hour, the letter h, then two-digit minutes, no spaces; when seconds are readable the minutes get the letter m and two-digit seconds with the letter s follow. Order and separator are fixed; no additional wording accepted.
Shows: 4h07
